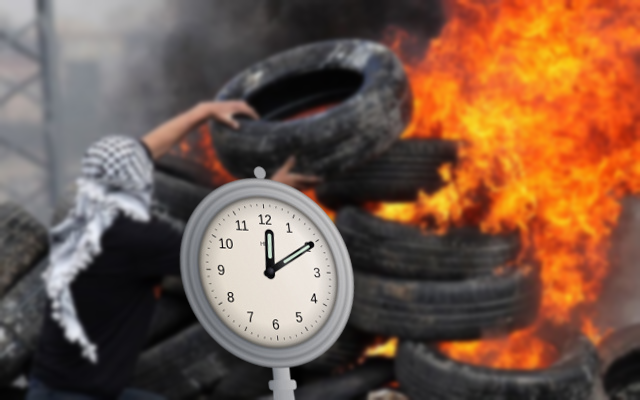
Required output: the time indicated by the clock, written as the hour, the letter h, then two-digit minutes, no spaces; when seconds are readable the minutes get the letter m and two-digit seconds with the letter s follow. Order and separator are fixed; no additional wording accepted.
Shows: 12h10
